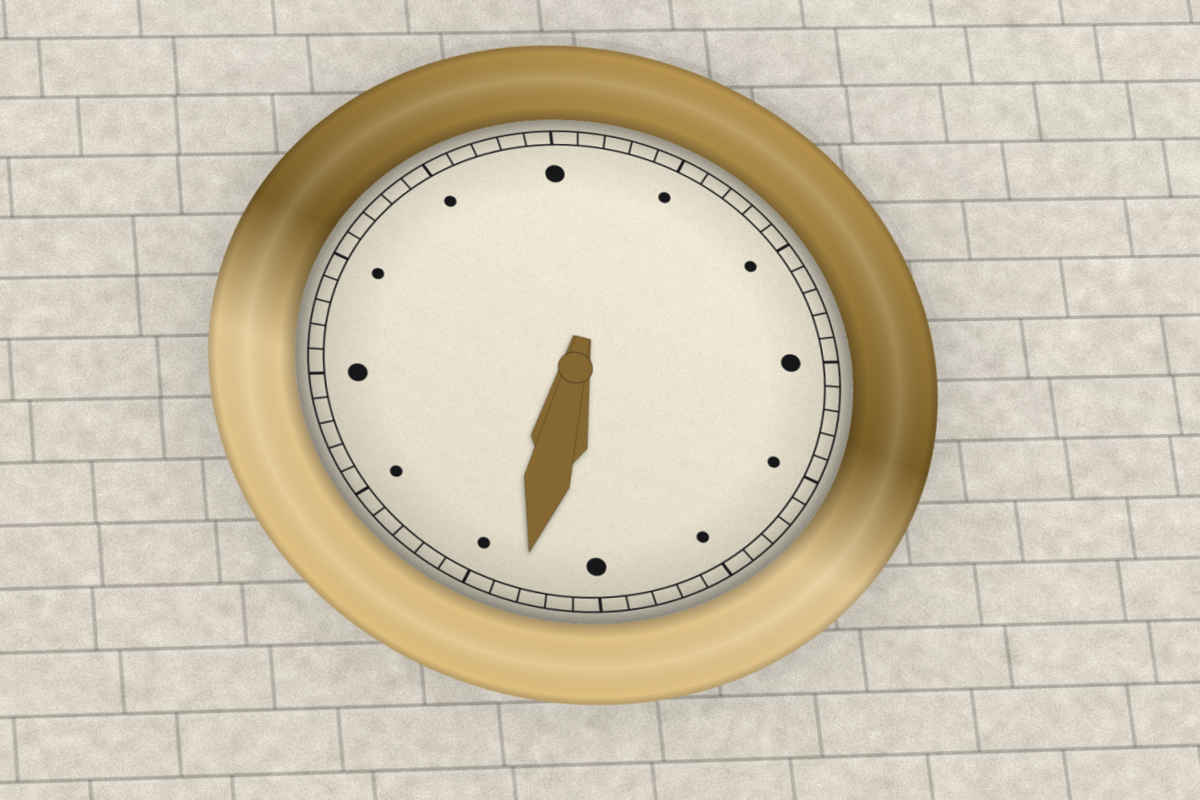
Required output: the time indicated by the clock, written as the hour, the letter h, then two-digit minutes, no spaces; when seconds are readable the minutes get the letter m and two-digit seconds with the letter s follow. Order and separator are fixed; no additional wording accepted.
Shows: 6h33
